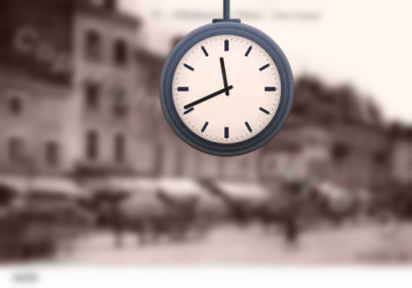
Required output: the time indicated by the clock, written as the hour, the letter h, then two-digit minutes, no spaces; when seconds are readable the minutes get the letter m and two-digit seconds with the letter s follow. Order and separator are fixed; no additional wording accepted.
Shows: 11h41
